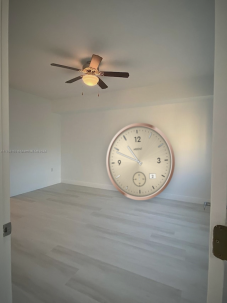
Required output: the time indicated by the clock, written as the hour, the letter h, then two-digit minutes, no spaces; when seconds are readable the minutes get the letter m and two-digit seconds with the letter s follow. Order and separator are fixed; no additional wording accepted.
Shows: 10h49
